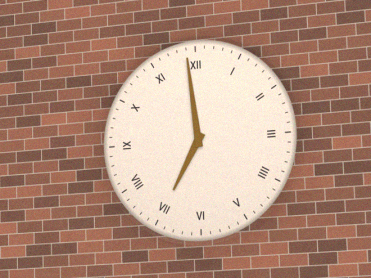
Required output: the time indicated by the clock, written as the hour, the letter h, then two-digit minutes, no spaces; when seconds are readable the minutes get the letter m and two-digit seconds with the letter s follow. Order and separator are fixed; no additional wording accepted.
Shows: 6h59
